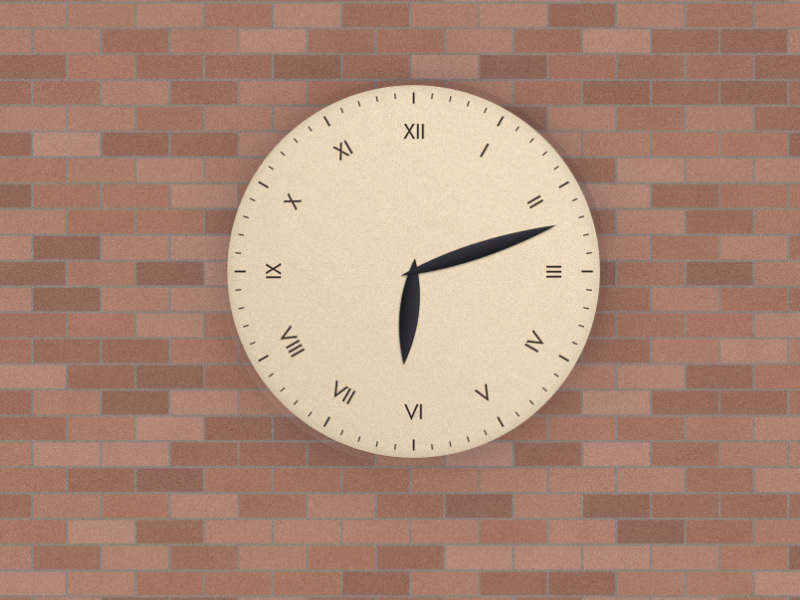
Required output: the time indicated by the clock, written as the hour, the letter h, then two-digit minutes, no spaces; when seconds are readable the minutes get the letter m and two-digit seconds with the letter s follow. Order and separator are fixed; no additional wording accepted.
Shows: 6h12
